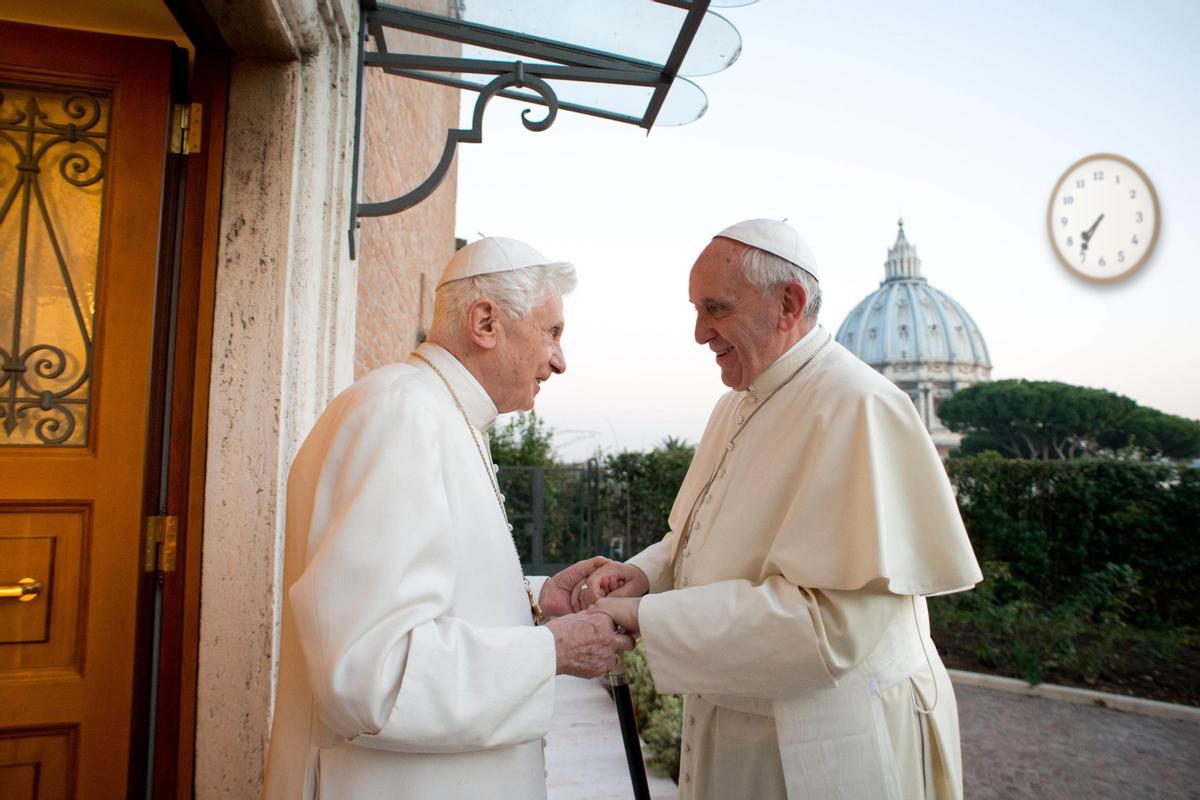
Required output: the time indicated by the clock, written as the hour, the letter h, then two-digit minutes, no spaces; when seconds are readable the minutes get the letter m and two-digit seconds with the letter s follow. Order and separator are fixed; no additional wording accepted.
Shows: 7h36
